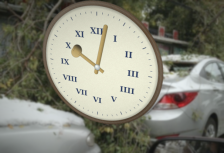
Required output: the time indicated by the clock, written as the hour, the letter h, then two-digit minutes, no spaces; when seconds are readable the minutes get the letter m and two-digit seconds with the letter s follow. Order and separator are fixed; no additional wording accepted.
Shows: 10h02
